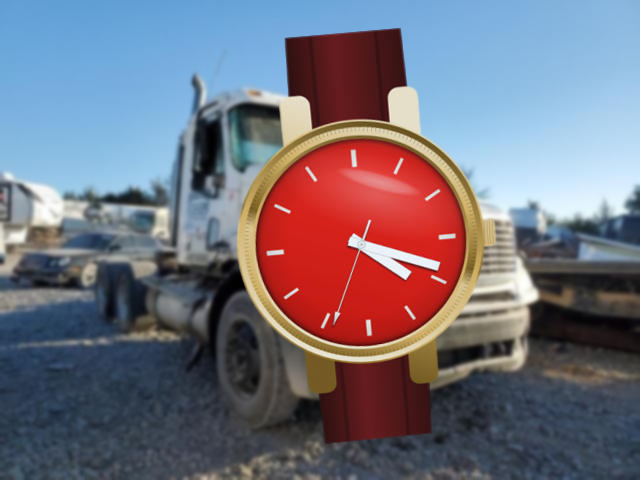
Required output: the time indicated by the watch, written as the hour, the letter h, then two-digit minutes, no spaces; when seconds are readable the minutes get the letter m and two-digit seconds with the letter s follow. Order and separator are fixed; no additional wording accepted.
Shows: 4h18m34s
